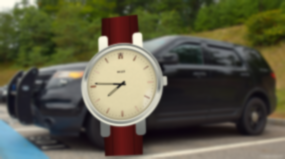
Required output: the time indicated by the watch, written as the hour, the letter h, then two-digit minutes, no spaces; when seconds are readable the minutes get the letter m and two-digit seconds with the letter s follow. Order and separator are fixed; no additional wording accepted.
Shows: 7h46
